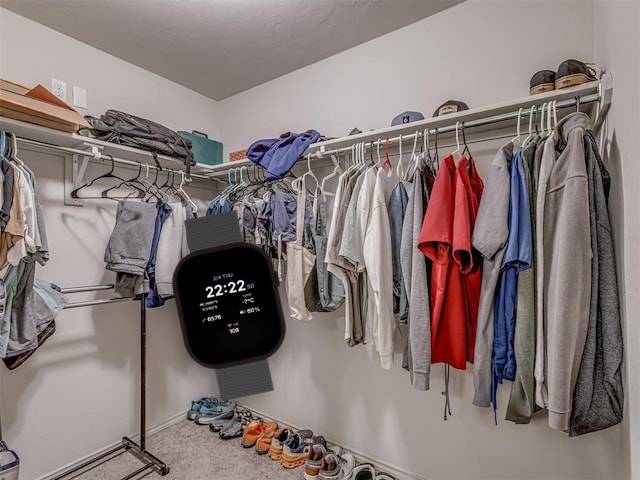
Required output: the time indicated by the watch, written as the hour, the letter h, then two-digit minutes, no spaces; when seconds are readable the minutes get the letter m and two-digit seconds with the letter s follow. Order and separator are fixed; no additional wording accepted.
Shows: 22h22
